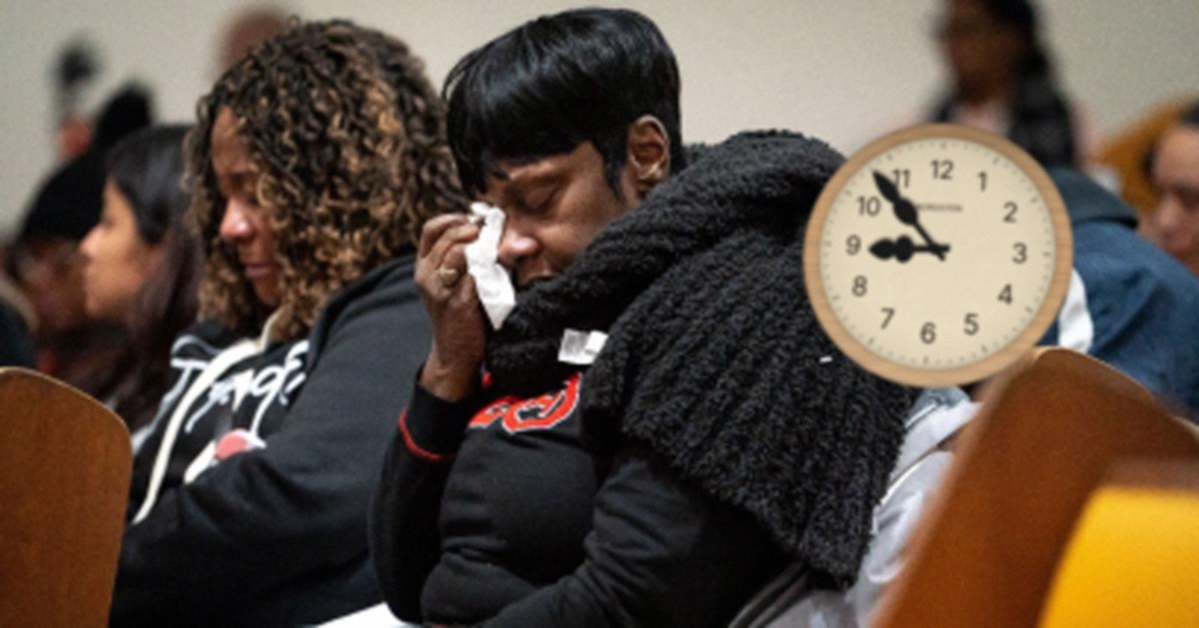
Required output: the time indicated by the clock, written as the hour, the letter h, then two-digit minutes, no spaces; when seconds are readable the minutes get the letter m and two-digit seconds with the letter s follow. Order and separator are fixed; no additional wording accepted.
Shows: 8h53
